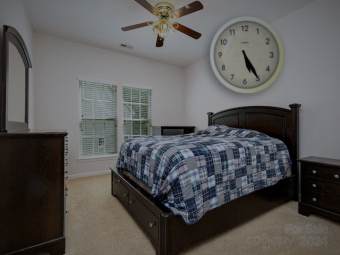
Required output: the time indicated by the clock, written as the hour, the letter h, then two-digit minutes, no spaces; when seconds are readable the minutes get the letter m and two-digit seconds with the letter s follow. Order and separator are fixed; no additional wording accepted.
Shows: 5h25
